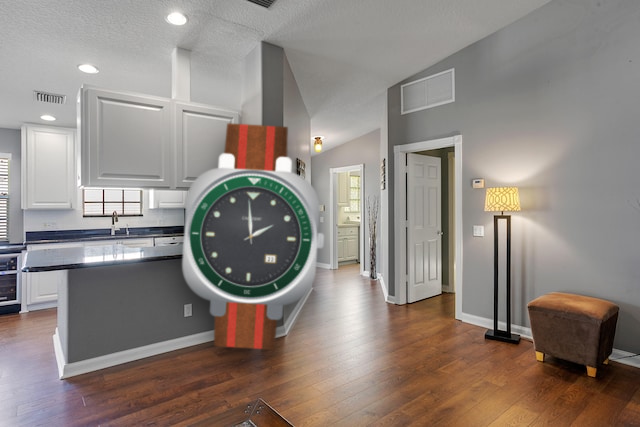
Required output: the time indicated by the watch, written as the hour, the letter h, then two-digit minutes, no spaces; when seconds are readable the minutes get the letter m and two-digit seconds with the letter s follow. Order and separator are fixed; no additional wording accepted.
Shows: 1h59
